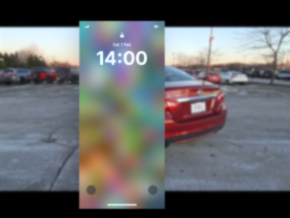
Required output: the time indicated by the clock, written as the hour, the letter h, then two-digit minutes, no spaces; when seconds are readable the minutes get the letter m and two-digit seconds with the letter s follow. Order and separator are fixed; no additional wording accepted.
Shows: 14h00
